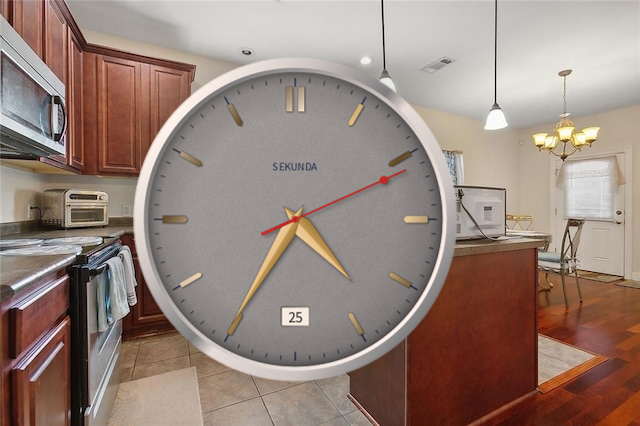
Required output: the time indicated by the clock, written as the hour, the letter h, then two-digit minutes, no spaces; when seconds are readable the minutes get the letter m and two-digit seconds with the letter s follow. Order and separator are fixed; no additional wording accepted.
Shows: 4h35m11s
